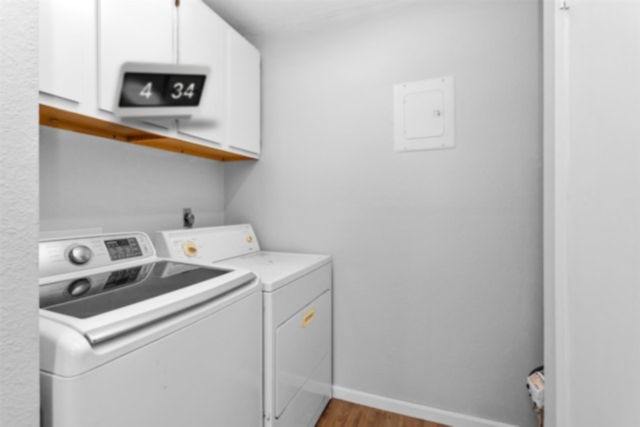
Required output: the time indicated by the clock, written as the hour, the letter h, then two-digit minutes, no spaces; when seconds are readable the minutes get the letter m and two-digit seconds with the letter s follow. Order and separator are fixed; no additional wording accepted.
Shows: 4h34
